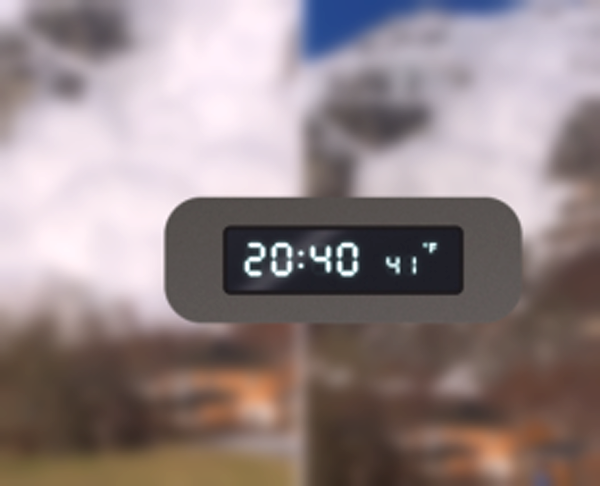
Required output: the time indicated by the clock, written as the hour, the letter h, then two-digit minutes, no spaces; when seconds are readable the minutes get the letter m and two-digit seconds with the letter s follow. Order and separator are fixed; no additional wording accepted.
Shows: 20h40
